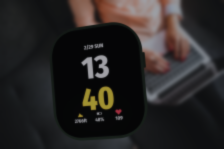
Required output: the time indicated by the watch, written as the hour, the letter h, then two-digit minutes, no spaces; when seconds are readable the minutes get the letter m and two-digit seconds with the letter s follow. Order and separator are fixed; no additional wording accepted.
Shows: 13h40
